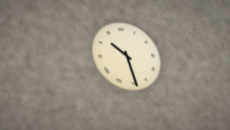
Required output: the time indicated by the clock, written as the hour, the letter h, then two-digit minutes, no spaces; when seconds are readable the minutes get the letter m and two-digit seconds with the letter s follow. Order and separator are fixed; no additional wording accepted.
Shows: 10h29
